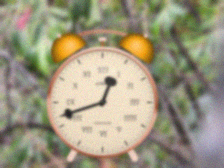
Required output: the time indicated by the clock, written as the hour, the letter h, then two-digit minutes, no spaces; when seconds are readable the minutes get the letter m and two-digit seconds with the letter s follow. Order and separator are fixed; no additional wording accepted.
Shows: 12h42
